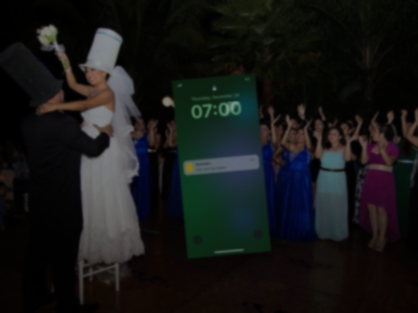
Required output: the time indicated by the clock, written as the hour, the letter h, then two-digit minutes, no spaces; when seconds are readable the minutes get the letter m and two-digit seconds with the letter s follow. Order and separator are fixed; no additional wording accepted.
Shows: 7h00
